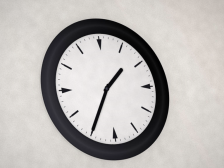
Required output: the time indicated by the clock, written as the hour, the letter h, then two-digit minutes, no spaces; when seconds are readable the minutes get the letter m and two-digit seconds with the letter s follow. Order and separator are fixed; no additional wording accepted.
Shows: 1h35
